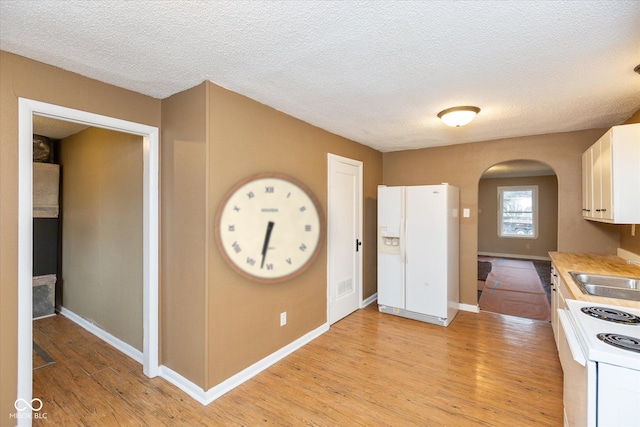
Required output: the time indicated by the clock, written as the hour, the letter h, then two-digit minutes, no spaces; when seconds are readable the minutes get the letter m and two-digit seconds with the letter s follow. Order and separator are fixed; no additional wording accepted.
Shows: 6h32
